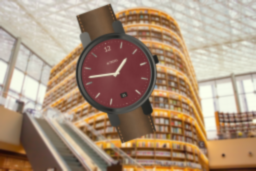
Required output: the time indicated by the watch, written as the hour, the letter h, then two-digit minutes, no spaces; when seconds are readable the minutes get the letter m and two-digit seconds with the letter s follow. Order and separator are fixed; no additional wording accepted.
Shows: 1h47
